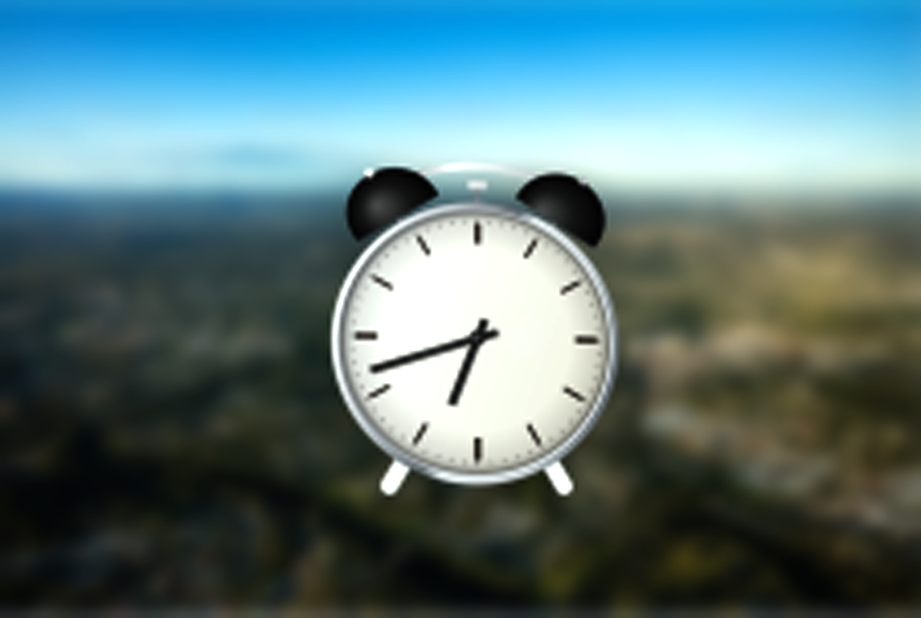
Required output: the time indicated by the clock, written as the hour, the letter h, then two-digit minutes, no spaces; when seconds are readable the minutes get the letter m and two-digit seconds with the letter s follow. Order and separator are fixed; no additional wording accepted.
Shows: 6h42
